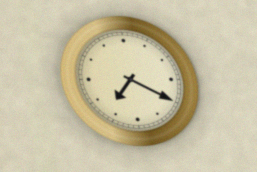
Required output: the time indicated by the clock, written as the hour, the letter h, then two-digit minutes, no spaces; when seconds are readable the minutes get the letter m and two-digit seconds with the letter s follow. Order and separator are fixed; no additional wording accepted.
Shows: 7h20
